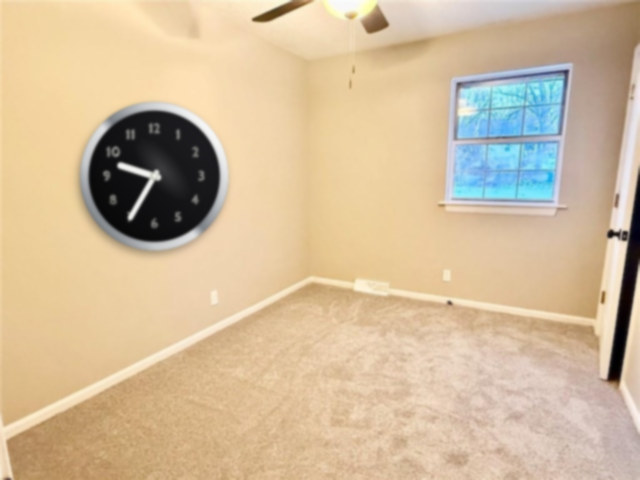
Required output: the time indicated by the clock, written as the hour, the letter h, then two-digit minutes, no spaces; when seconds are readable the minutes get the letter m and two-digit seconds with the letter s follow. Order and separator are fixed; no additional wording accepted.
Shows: 9h35
